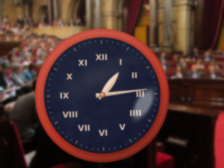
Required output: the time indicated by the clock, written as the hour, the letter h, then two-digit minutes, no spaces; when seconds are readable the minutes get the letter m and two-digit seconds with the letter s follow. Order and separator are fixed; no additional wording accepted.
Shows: 1h14
